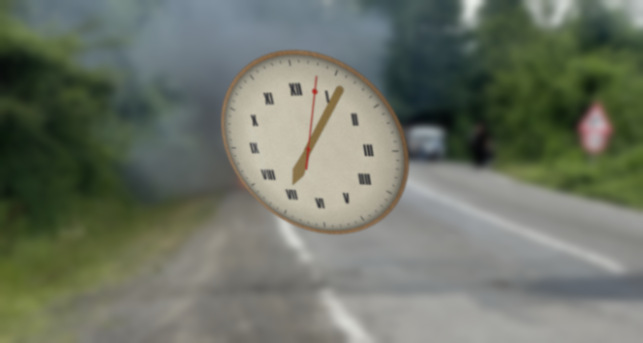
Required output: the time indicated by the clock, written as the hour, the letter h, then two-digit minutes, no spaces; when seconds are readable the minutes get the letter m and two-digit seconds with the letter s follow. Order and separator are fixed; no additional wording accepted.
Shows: 7h06m03s
